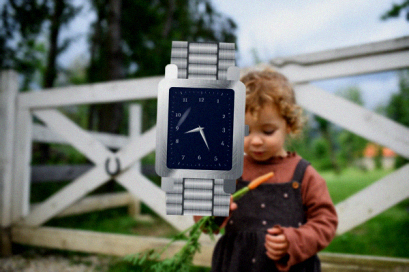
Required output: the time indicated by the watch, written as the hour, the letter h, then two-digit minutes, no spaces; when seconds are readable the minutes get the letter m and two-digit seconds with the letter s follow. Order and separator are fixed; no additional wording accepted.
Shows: 8h26
